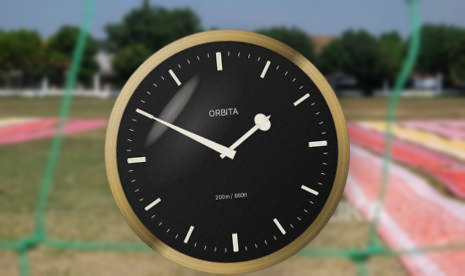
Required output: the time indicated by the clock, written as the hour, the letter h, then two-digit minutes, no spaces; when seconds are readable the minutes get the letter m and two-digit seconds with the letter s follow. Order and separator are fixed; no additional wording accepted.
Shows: 1h50
